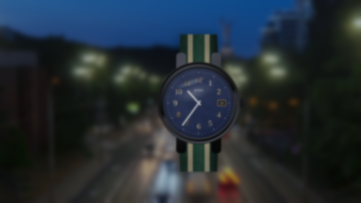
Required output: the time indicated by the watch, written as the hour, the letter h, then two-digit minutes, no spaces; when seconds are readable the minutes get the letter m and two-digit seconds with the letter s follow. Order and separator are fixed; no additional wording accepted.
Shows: 10h36
